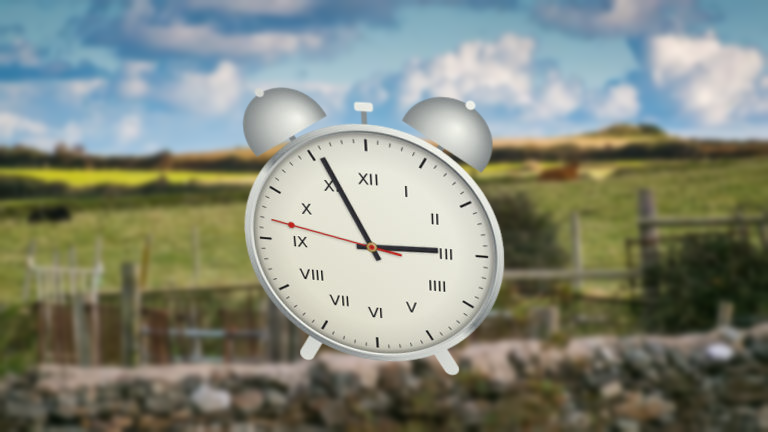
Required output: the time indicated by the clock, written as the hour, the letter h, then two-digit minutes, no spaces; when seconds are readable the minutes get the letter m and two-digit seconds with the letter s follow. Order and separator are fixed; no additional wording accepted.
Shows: 2h55m47s
